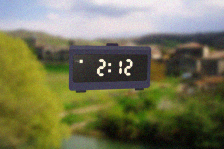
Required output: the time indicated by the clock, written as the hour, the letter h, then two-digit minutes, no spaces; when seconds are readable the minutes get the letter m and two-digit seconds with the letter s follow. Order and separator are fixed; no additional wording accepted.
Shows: 2h12
